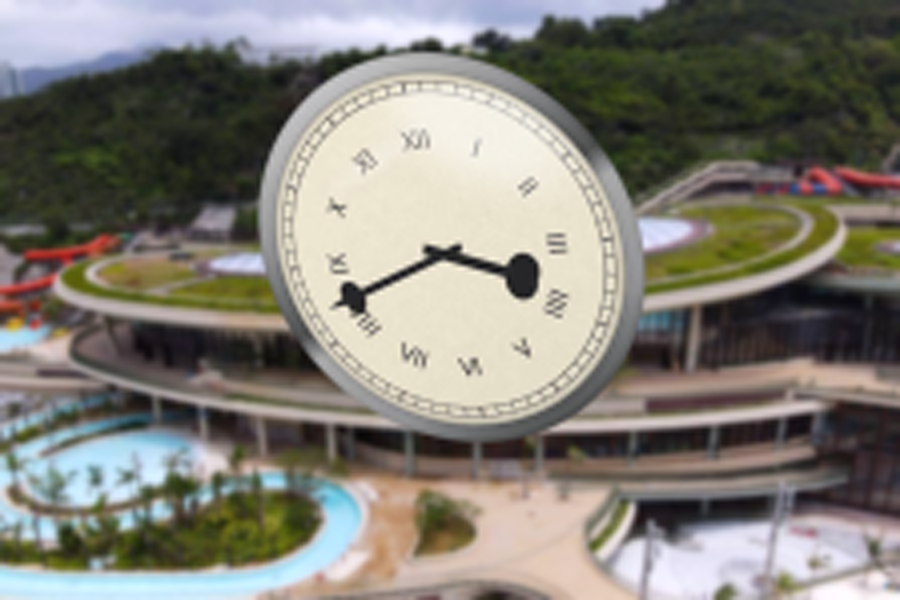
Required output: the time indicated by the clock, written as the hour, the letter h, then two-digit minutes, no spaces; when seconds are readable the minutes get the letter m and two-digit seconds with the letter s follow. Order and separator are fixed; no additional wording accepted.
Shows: 3h42
